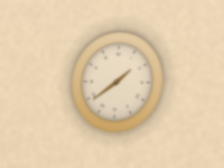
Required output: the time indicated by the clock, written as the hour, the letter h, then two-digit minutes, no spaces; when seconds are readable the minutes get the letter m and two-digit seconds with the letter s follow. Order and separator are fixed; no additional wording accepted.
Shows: 1h39
